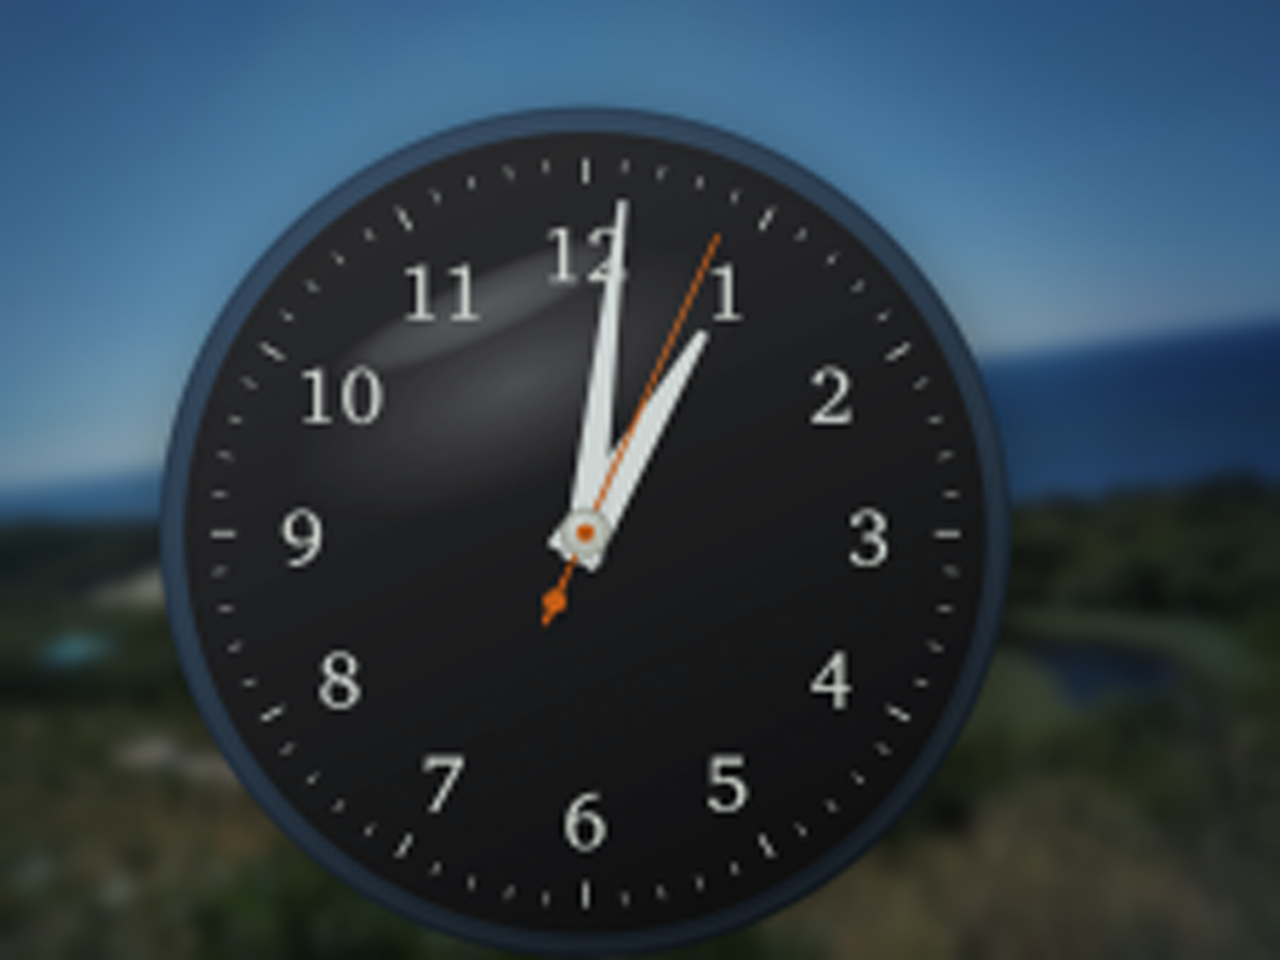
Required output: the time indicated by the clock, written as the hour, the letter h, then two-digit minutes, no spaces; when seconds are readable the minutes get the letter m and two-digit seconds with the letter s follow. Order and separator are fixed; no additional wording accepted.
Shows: 1h01m04s
